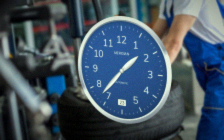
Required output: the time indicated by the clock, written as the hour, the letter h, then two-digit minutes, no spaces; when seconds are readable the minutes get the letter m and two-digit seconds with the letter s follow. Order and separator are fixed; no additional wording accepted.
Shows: 1h37
